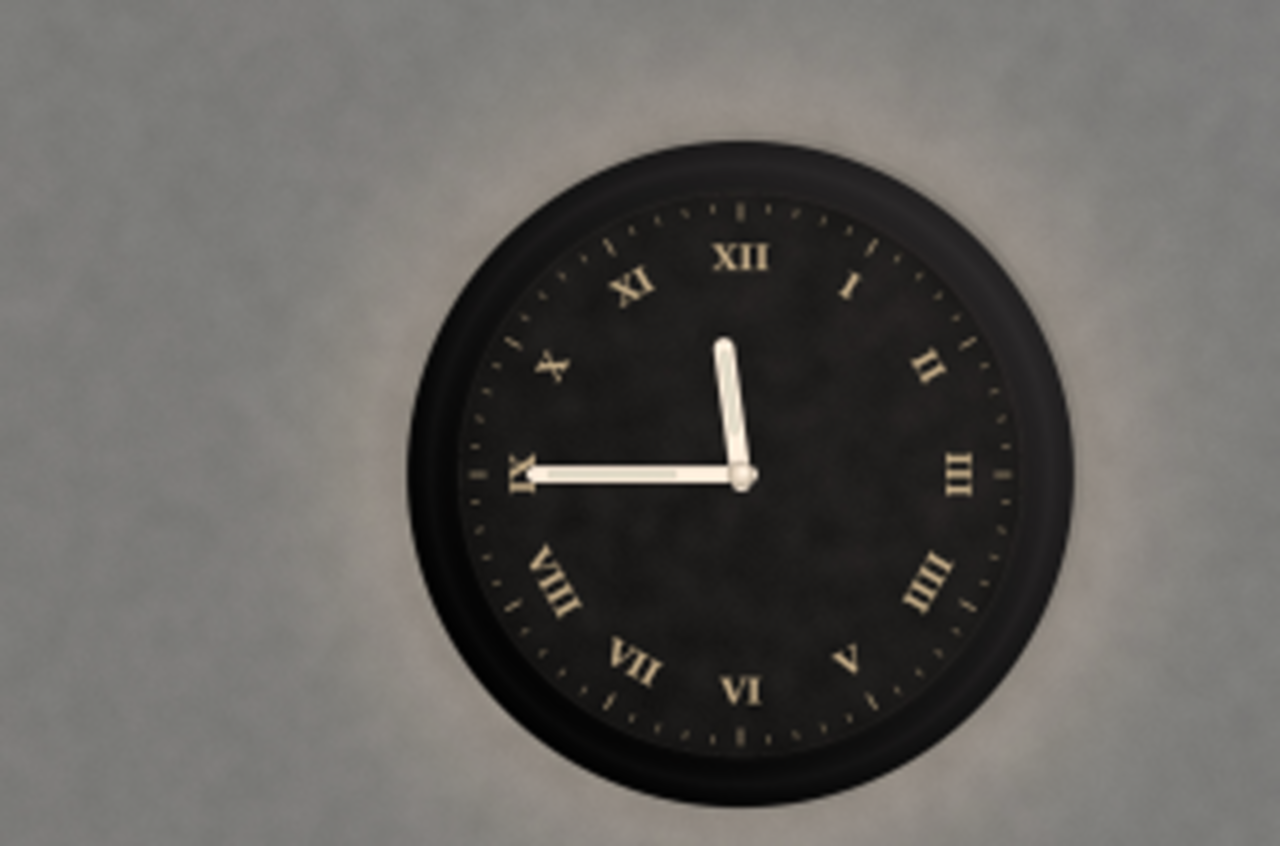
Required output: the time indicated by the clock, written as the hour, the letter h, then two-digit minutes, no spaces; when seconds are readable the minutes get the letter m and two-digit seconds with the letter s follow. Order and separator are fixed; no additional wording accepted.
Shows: 11h45
